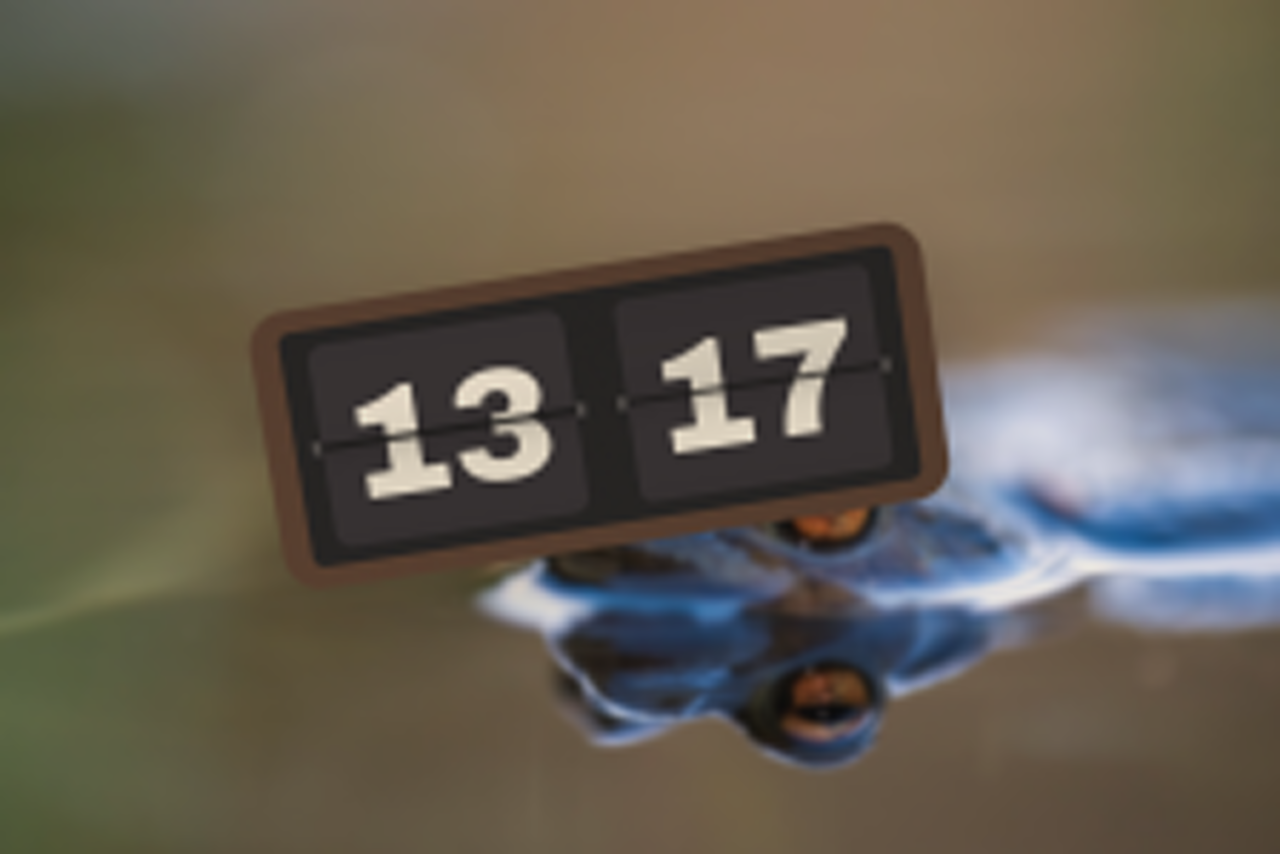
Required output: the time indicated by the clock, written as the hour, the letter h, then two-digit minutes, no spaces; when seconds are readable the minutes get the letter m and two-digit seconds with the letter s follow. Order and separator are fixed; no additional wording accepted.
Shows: 13h17
